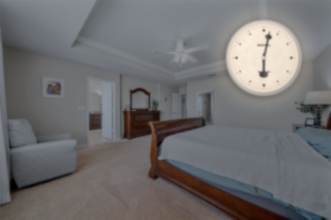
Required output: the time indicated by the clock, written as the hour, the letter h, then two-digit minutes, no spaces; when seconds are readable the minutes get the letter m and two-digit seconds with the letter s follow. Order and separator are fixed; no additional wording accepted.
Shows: 6h02
